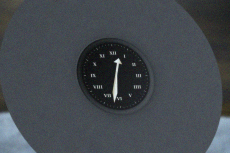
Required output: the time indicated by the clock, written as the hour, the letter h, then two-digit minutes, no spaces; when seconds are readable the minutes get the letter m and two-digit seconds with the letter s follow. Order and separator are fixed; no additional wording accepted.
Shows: 12h32
